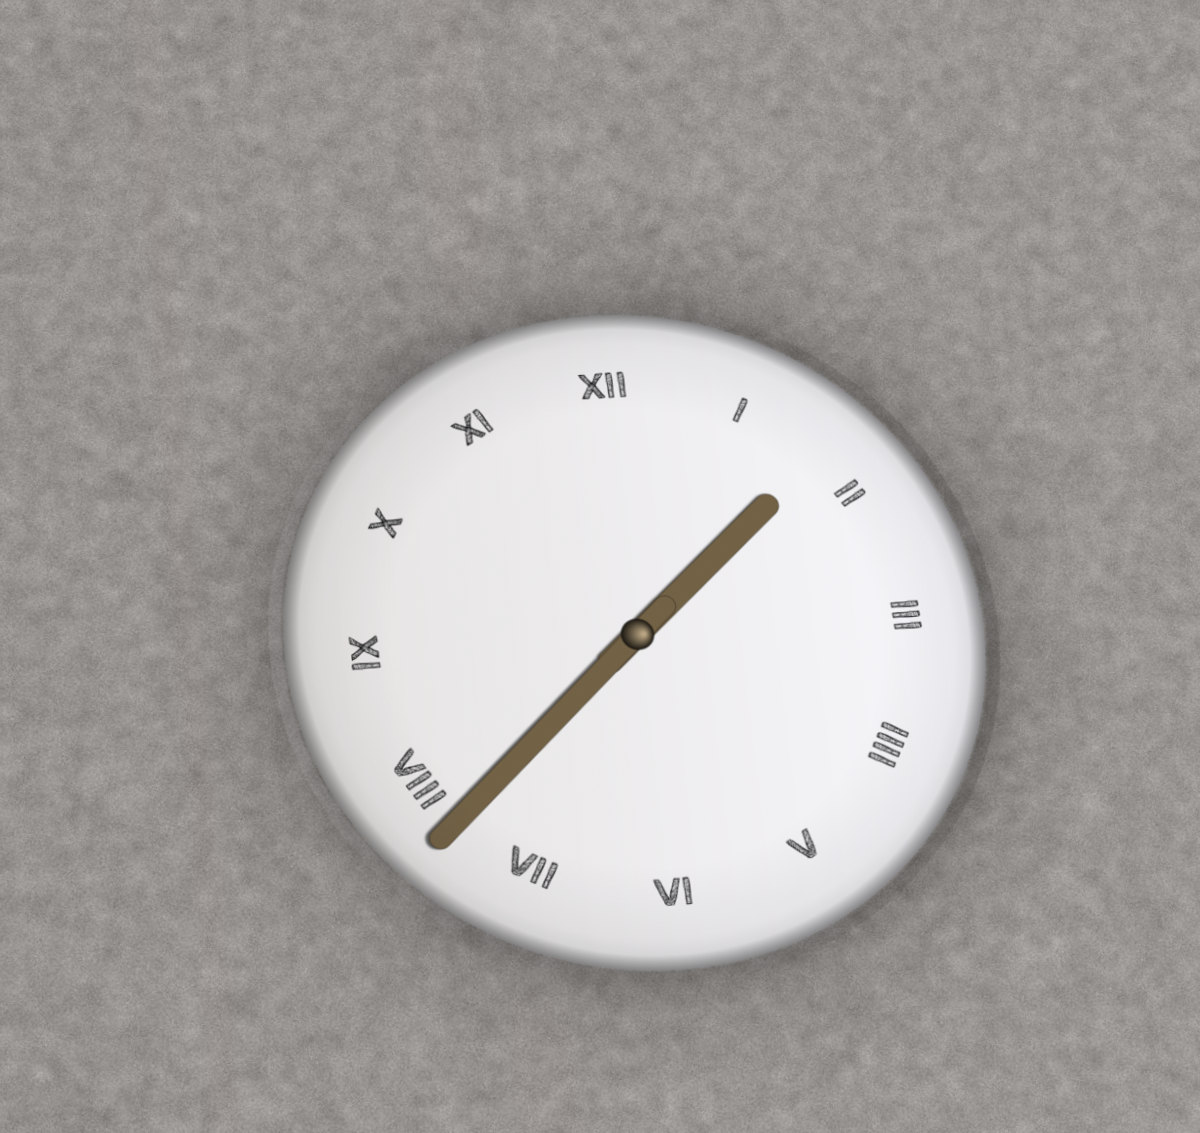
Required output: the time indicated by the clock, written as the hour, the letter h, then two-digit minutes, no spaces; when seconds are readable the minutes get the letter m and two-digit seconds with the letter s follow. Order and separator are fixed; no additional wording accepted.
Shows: 1h38
